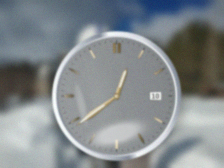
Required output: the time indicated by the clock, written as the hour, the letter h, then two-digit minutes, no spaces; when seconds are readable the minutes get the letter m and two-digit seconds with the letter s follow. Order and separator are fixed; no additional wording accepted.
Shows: 12h39
